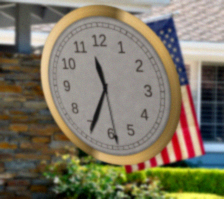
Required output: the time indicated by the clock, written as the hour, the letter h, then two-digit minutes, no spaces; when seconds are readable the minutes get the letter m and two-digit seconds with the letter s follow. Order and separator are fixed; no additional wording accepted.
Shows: 11h34m29s
